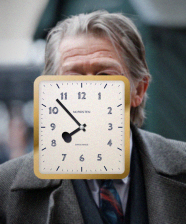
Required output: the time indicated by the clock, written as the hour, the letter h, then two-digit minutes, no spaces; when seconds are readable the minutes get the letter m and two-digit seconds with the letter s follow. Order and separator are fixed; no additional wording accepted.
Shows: 7h53
